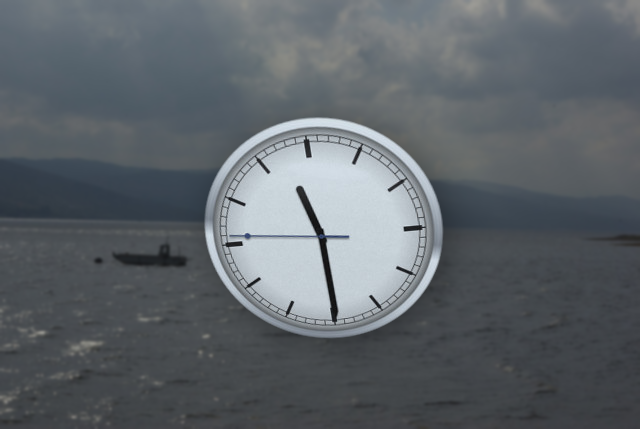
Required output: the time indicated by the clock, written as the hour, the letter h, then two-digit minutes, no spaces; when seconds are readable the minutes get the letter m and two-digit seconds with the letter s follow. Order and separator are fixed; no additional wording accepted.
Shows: 11h29m46s
